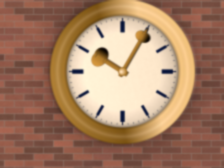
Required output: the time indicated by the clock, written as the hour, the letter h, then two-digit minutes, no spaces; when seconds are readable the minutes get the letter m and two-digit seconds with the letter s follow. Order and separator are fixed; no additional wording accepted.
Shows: 10h05
